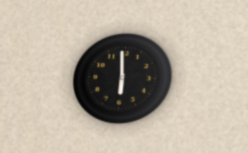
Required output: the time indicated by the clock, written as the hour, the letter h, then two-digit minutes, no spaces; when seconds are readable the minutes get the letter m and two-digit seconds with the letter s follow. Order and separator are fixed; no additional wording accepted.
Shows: 5h59
